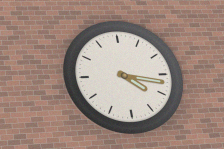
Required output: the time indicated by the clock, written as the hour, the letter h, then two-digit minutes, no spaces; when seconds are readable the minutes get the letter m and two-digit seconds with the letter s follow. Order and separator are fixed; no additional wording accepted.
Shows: 4h17
